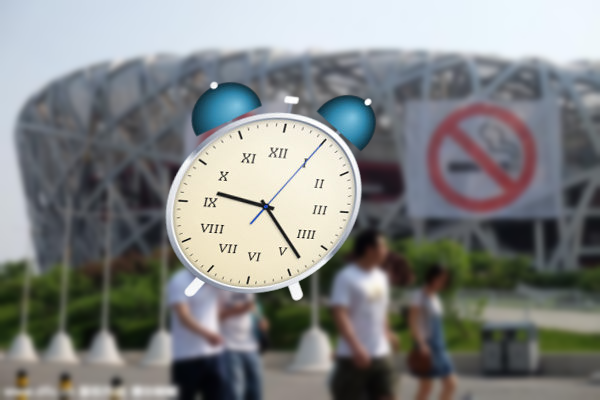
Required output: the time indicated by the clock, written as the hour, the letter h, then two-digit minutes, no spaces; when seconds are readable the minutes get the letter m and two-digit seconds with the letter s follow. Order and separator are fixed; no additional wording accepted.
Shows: 9h23m05s
